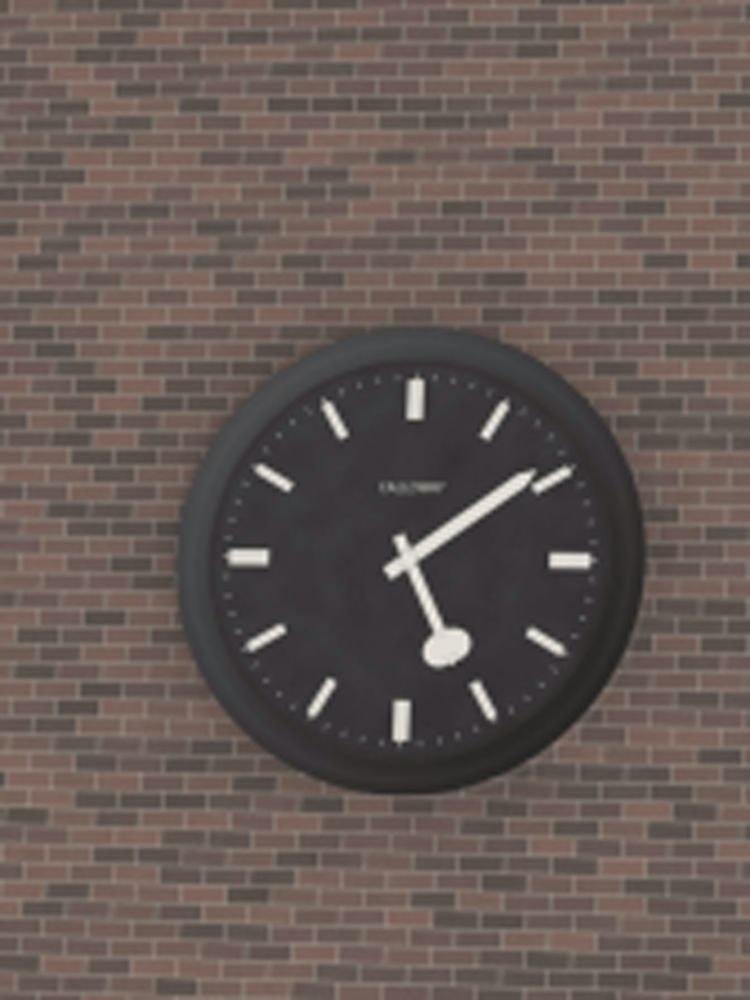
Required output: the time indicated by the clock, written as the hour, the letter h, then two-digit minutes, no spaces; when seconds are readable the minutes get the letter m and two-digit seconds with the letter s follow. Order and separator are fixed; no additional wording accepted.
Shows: 5h09
